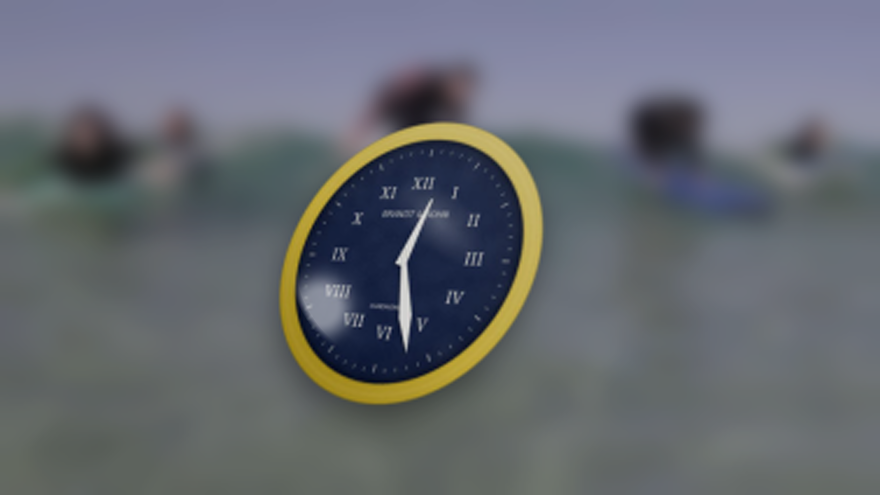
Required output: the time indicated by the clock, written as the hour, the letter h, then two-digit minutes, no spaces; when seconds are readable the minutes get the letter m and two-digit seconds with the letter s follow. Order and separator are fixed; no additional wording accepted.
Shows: 12h27
